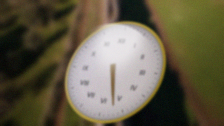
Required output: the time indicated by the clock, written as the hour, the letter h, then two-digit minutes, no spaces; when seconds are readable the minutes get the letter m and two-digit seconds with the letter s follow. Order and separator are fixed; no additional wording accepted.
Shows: 5h27
